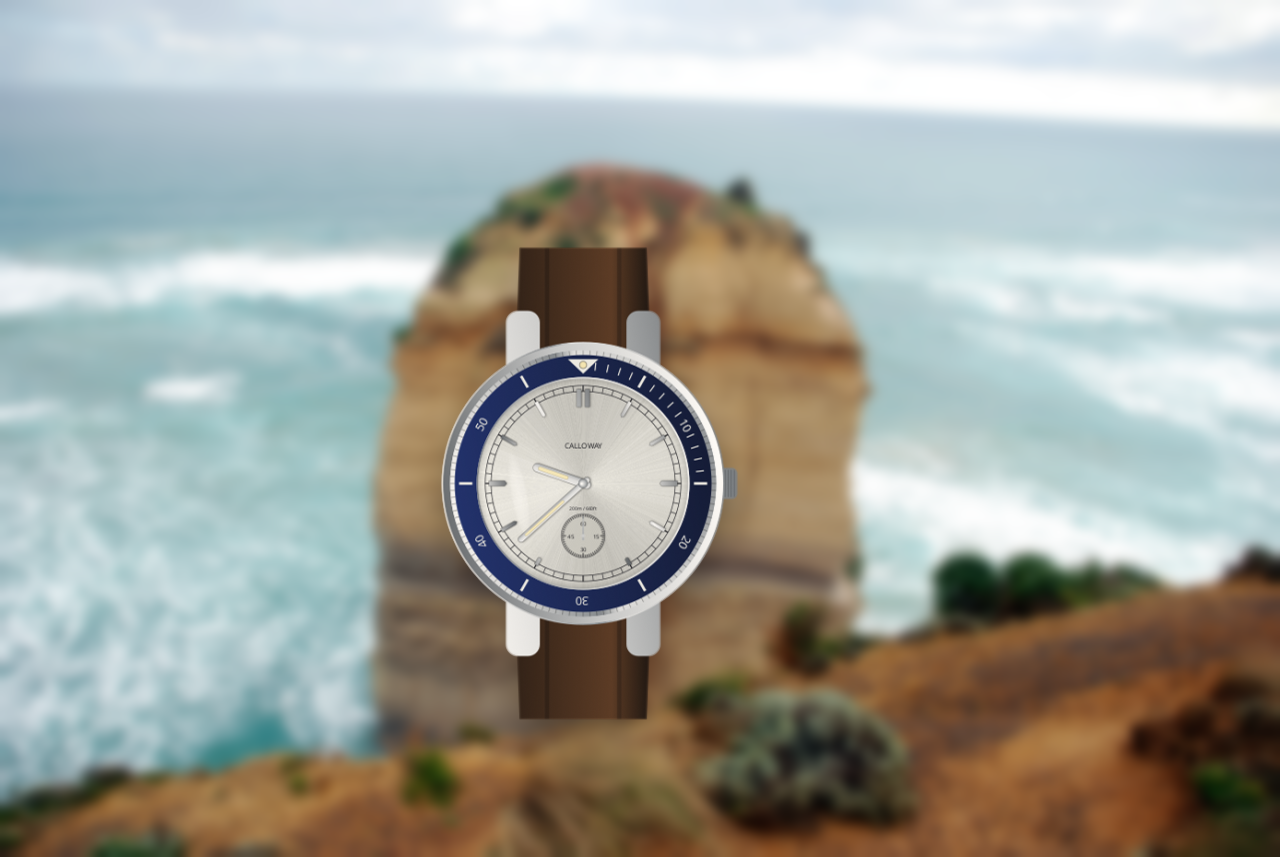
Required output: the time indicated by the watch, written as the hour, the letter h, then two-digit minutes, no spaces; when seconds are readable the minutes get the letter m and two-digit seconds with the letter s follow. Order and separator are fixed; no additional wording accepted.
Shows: 9h38
